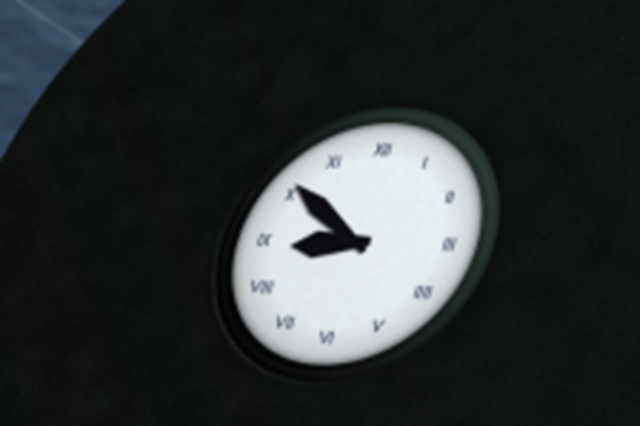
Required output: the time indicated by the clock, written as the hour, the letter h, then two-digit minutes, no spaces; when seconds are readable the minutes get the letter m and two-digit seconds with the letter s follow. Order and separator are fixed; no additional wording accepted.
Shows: 8h51
